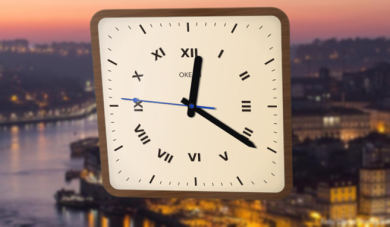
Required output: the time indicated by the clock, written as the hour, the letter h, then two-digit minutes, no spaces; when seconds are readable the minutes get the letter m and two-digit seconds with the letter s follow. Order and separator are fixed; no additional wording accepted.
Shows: 12h20m46s
